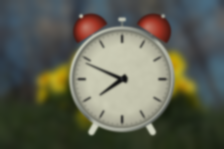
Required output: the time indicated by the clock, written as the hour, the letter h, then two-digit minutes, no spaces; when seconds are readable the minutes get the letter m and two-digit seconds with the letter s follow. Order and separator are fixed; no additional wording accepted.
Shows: 7h49
